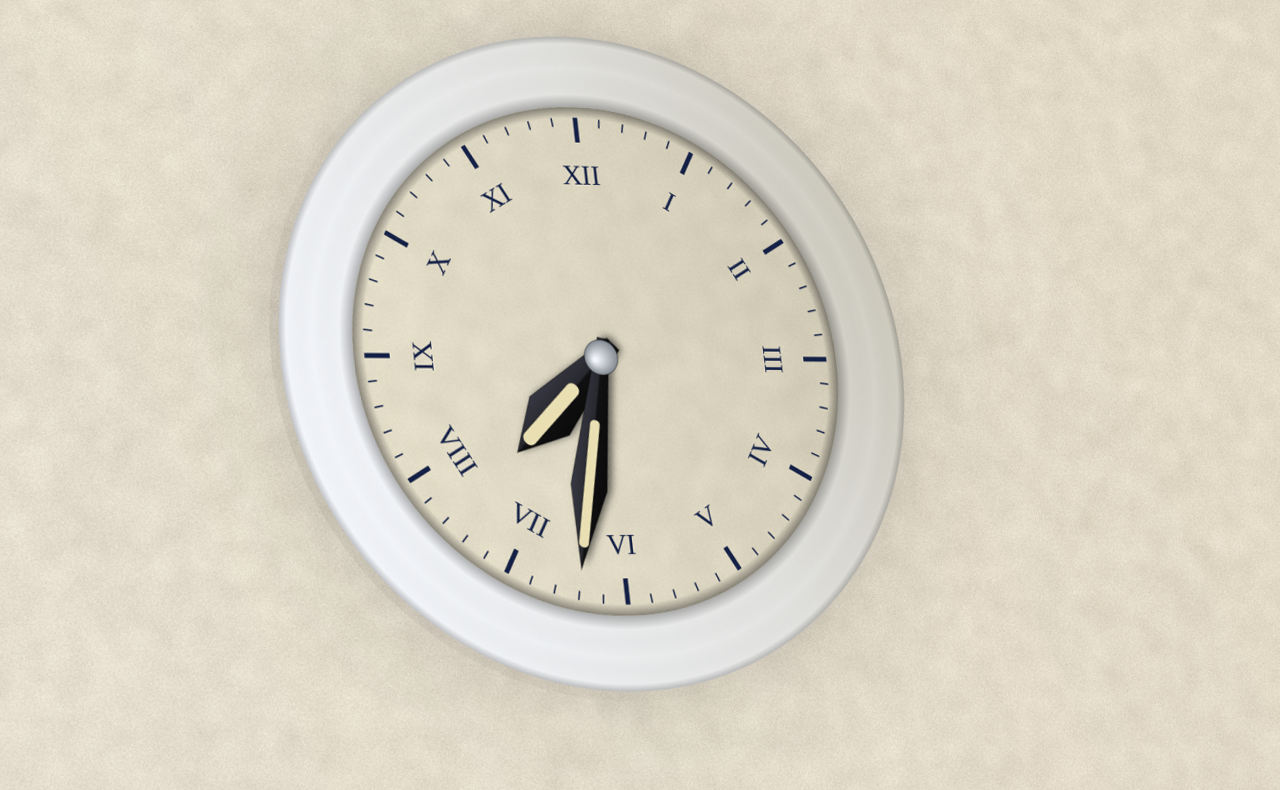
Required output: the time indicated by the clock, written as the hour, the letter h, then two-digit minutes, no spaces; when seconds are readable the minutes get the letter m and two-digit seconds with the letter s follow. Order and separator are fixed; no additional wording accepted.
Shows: 7h32
